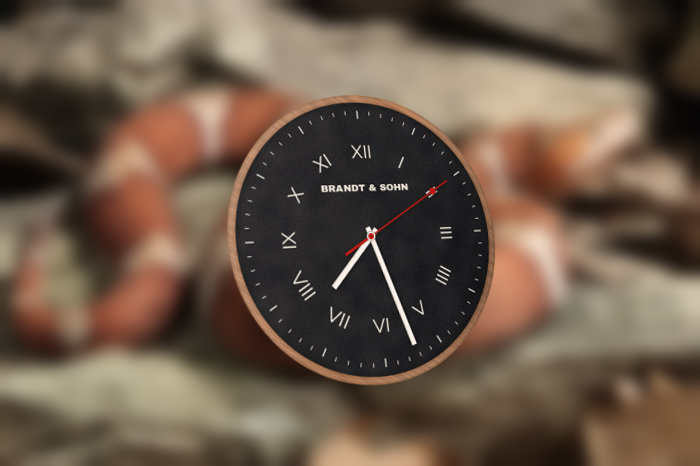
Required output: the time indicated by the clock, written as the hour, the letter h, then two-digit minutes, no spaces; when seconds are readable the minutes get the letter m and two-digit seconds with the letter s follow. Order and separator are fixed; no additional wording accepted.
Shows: 7h27m10s
